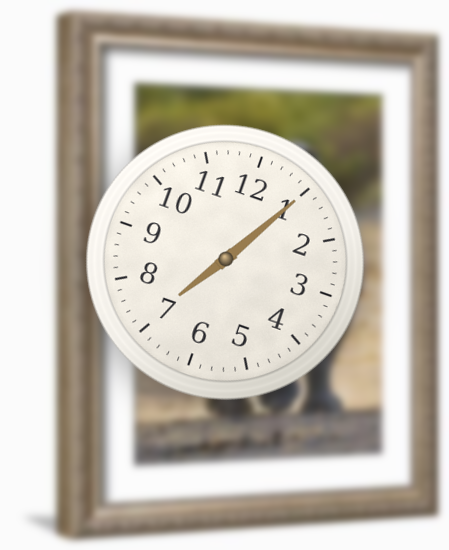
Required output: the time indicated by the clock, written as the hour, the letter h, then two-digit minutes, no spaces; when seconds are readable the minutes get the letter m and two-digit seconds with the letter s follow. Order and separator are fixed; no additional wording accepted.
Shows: 7h05
